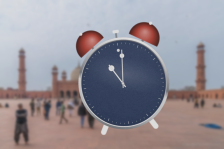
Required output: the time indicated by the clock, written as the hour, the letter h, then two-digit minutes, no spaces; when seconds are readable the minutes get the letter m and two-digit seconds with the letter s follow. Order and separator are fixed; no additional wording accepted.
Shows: 11h01
